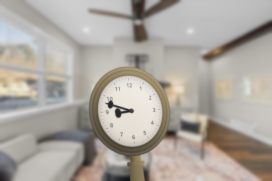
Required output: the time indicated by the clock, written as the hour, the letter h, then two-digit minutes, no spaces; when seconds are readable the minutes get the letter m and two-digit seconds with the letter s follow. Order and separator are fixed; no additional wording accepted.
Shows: 8h48
